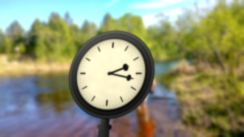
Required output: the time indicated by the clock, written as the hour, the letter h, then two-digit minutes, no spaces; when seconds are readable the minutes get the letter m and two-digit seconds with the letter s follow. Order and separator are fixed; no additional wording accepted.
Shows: 2h17
